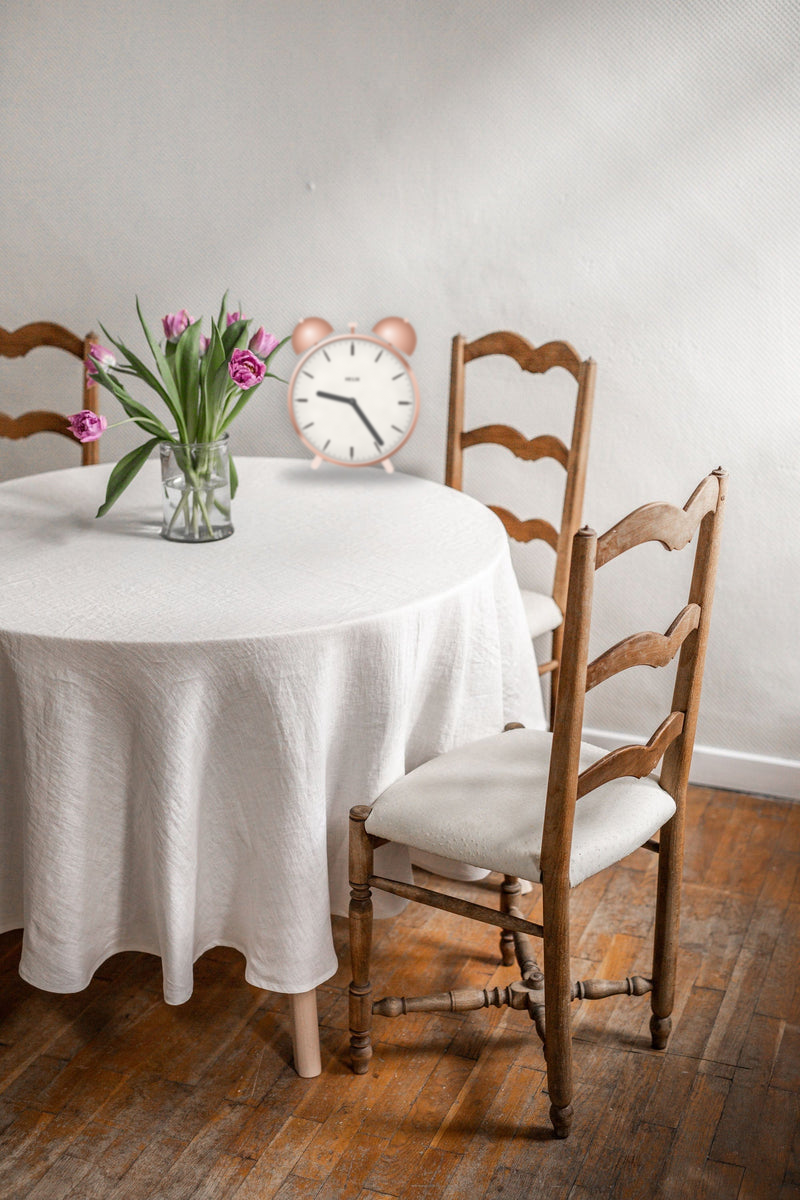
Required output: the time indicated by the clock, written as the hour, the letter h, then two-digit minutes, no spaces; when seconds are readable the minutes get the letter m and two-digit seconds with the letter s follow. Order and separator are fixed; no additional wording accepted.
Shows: 9h24
